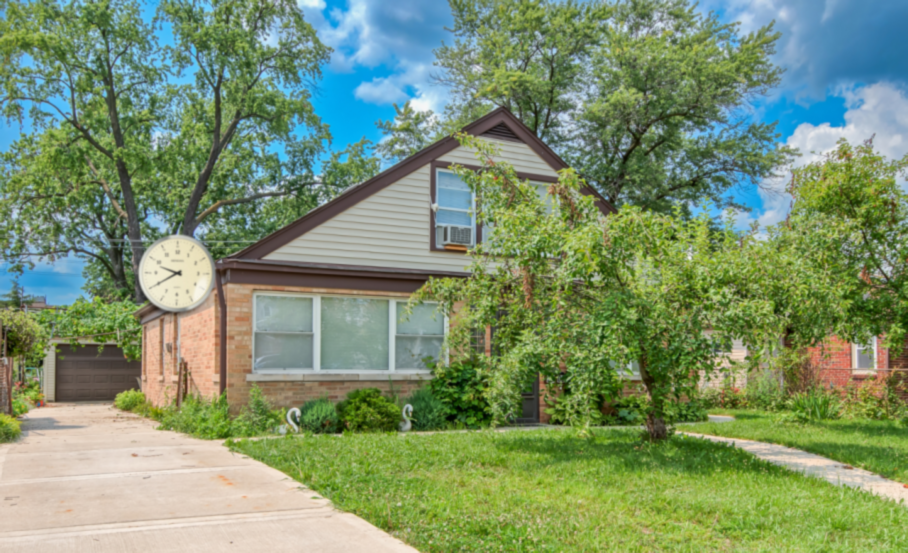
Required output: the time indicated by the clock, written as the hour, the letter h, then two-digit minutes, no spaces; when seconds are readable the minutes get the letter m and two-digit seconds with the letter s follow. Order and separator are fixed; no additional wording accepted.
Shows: 9h40
